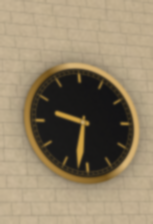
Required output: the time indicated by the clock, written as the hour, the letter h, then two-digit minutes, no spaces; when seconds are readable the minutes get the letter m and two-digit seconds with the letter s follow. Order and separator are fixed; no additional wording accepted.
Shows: 9h32
